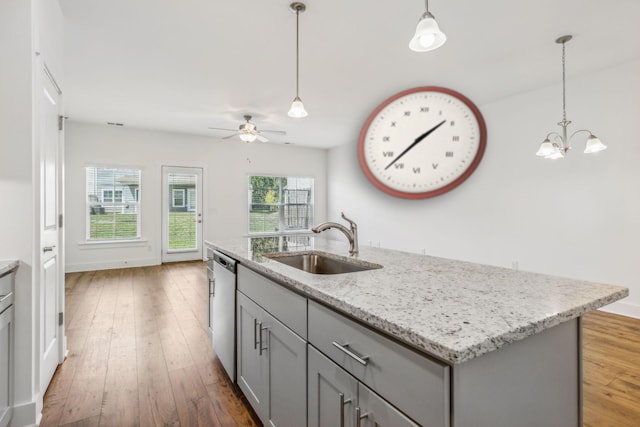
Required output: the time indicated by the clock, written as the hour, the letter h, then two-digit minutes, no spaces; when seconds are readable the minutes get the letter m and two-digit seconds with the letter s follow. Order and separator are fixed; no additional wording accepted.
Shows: 1h37
